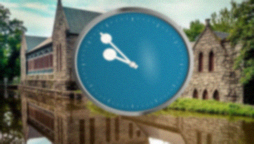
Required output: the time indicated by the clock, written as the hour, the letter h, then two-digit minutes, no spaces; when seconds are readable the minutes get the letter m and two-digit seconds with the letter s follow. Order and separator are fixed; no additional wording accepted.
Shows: 9h53
